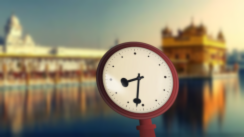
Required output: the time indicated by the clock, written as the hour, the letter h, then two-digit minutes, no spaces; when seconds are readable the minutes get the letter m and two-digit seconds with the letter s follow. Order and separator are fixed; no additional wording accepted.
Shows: 8h32
